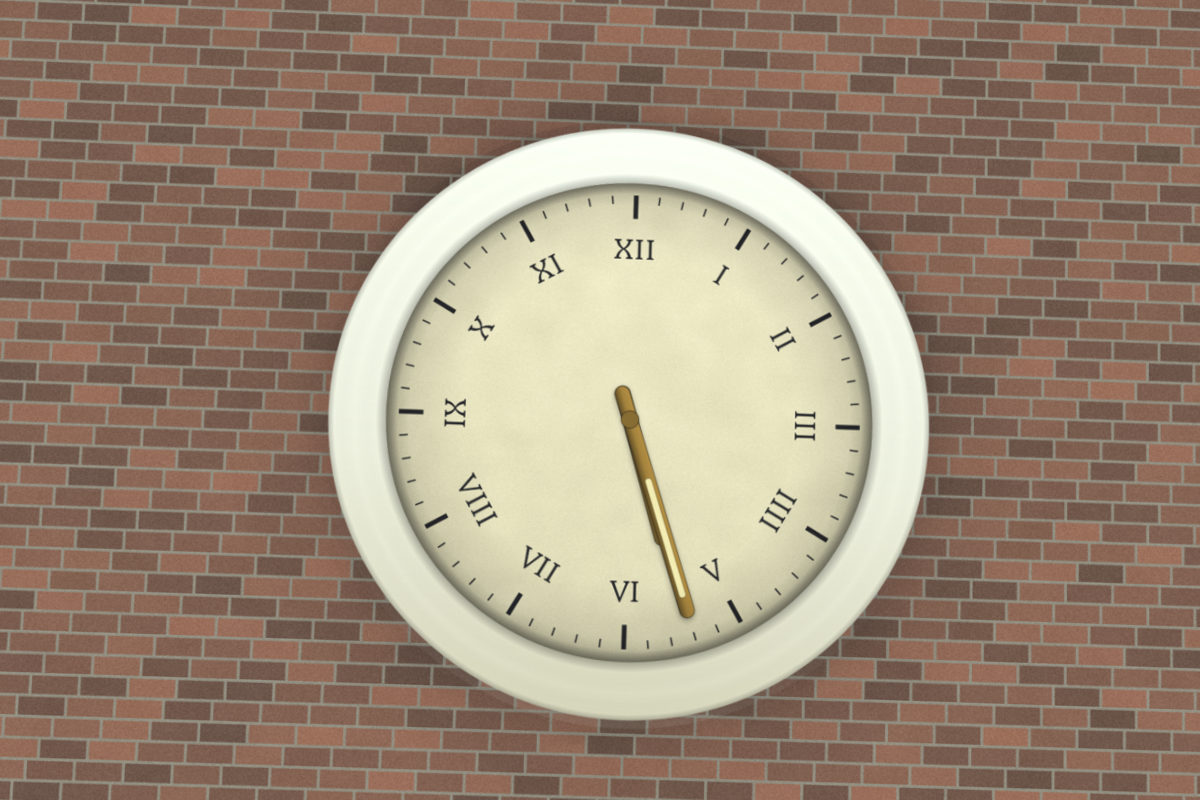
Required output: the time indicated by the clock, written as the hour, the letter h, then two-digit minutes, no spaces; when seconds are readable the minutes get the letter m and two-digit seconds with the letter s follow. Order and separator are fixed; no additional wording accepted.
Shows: 5h27
